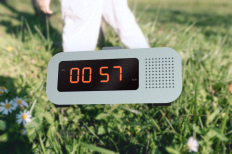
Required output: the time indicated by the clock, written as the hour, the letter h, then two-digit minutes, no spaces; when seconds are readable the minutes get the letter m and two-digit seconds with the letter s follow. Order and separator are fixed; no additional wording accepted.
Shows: 0h57
